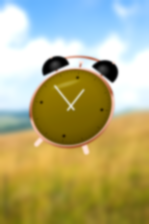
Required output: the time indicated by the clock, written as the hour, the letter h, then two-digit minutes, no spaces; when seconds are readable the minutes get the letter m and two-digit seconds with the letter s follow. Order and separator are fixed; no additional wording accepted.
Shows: 12h52
